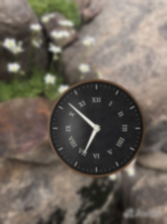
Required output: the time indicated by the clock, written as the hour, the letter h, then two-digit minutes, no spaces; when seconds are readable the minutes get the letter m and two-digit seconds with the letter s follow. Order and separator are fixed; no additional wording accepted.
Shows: 6h52
